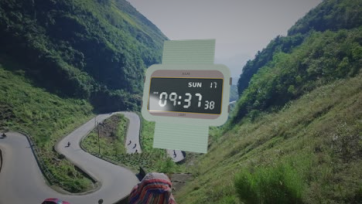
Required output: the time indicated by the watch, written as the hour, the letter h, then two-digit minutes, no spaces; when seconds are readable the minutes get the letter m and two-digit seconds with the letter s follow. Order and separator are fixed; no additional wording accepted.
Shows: 9h37m38s
